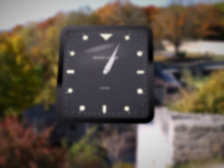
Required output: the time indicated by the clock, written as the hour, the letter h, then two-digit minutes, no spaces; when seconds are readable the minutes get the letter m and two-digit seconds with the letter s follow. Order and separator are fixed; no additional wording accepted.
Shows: 1h04
